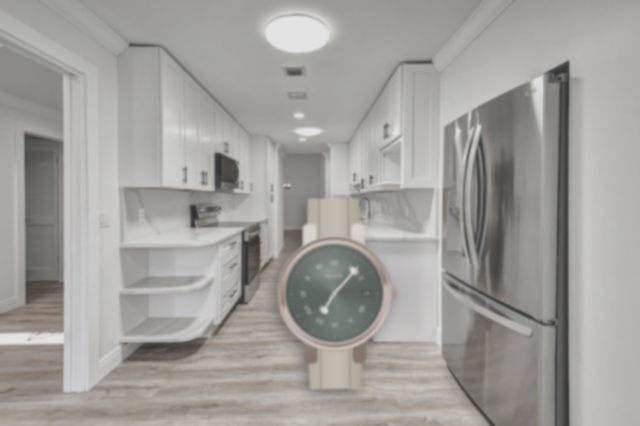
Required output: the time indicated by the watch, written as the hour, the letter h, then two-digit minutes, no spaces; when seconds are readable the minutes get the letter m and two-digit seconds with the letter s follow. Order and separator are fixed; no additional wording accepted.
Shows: 7h07
